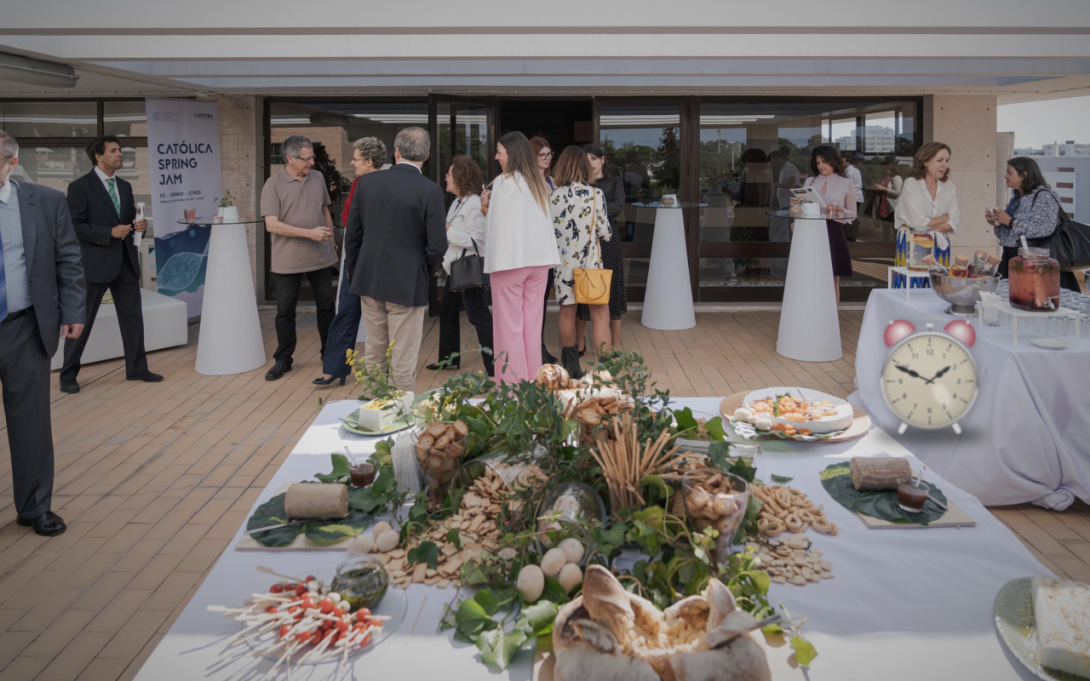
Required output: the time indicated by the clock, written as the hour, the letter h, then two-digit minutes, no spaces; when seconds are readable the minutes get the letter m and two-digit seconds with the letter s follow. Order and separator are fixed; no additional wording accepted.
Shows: 1h49
